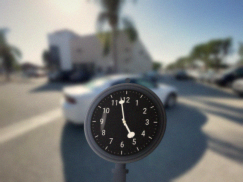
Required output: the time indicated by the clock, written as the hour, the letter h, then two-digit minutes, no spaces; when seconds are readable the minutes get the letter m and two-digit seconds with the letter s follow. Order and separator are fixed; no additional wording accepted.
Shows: 4h58
